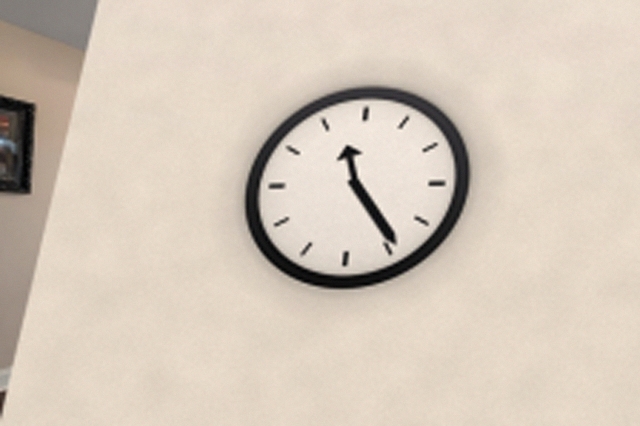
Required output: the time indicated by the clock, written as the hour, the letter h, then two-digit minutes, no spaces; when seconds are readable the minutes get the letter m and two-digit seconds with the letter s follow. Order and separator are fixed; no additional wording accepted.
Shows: 11h24
